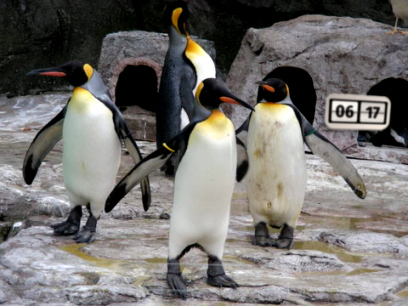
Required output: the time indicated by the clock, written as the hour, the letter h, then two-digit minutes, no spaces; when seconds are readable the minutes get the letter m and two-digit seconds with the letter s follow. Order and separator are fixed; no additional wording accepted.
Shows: 6h17
